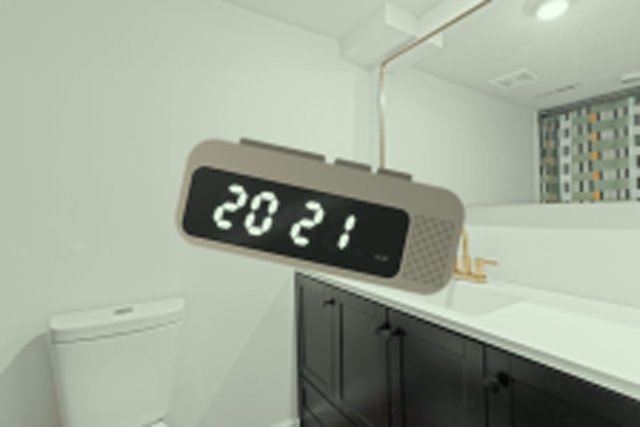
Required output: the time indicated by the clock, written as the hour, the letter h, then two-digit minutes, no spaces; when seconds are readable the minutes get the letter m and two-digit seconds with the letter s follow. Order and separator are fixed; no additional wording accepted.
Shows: 20h21
